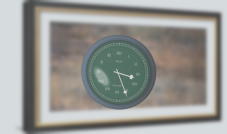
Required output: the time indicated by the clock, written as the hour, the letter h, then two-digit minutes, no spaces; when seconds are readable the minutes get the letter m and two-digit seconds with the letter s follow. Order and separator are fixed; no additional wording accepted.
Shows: 3h26
